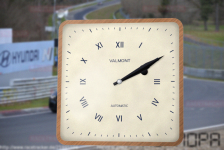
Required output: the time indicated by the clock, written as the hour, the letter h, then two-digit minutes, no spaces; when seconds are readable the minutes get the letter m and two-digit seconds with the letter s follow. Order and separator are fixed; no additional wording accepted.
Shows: 2h10
